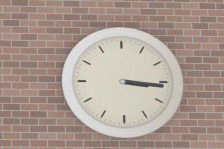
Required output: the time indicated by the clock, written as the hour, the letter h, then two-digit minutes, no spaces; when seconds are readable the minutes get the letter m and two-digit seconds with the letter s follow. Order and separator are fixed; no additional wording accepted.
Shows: 3h16
